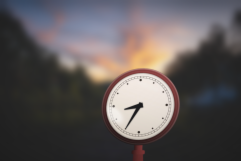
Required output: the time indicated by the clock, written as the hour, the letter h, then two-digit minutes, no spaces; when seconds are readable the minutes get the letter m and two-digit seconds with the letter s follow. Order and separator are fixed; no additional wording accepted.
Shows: 8h35
